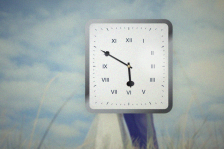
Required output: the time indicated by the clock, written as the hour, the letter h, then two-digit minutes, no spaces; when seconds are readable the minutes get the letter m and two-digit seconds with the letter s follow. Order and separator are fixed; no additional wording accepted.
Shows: 5h50
